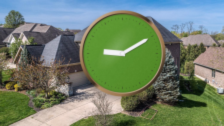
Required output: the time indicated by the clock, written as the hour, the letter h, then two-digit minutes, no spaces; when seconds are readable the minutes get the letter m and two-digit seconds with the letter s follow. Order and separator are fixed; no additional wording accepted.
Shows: 9h10
